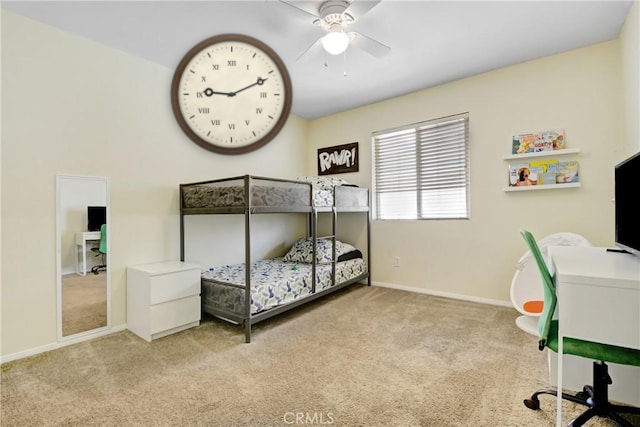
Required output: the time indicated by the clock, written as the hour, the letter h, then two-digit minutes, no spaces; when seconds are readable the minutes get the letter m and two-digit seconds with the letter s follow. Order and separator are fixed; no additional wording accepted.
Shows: 9h11
